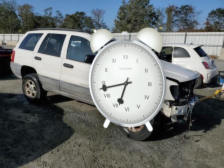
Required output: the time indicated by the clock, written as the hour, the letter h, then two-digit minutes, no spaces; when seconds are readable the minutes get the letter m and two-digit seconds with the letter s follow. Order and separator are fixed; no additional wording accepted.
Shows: 6h43
